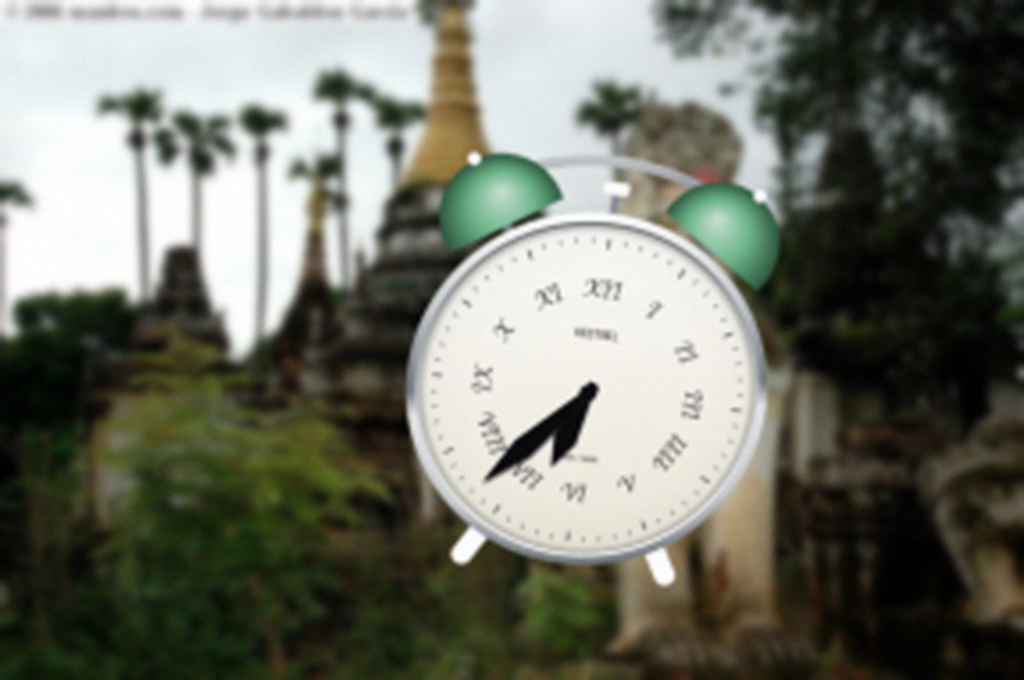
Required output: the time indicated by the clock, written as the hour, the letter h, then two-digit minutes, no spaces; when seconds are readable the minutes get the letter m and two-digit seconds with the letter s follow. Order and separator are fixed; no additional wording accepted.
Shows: 6h37
